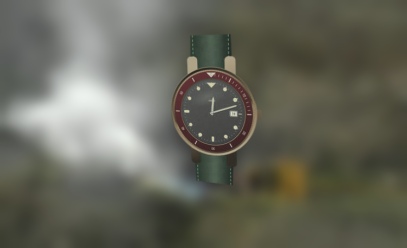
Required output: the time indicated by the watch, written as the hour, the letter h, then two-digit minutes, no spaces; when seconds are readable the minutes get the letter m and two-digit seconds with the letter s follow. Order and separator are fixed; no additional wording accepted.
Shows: 12h12
